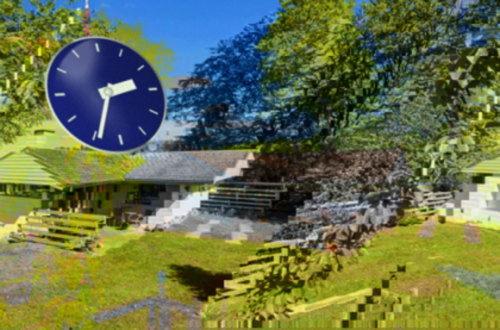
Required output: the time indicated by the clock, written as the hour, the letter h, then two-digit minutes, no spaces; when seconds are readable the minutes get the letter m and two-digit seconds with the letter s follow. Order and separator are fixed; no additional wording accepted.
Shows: 2h34
